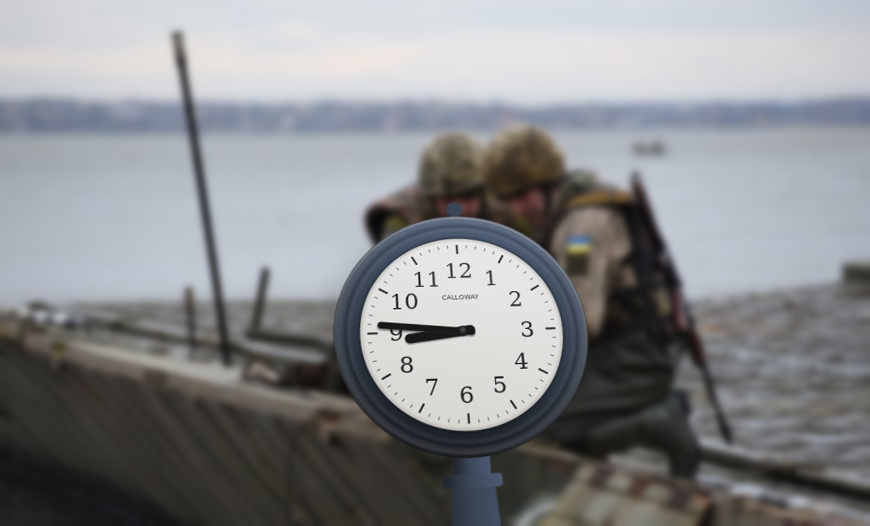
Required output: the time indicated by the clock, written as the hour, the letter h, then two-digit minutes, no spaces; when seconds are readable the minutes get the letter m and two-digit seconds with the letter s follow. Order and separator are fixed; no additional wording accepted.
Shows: 8h46
